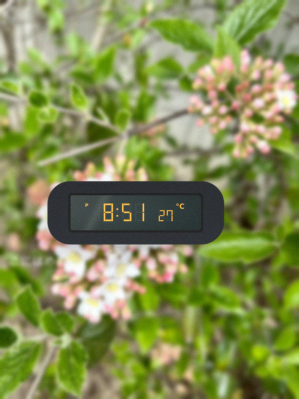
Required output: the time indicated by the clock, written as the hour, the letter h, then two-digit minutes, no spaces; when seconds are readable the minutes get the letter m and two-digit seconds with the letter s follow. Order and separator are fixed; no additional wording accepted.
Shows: 8h51
